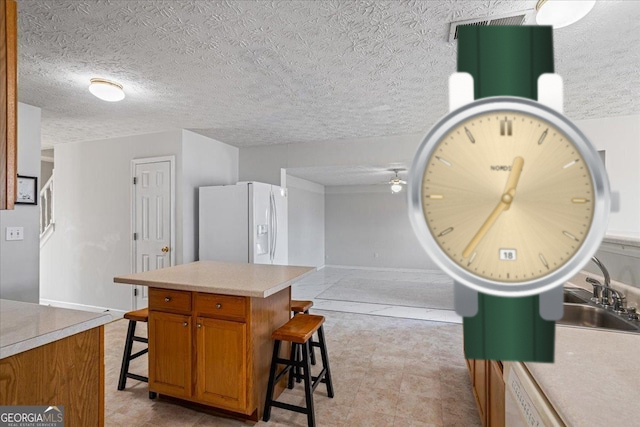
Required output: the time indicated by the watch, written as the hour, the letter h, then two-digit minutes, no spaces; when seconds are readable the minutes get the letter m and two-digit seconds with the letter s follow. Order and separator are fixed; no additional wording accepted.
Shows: 12h36
